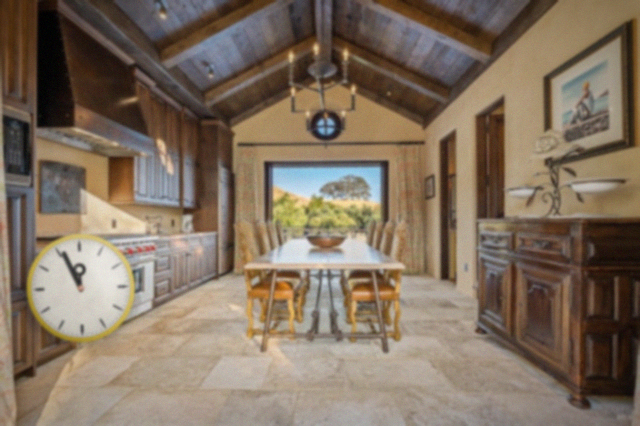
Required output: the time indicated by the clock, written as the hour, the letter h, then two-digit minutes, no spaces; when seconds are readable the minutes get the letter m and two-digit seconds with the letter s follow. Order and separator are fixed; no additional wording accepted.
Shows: 11h56
